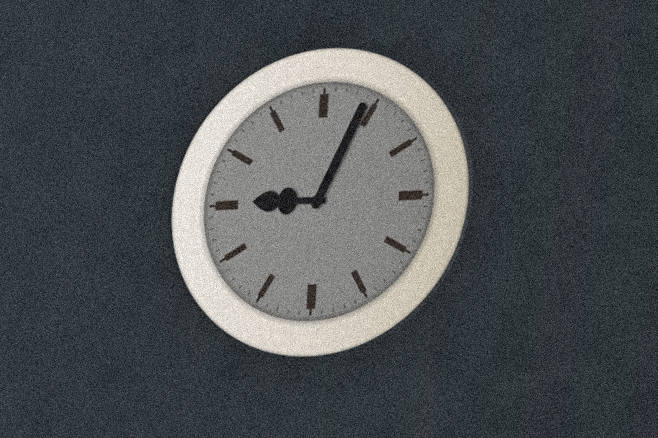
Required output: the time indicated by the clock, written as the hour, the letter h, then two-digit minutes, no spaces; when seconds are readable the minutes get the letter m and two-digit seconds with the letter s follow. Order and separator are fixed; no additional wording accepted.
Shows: 9h04
